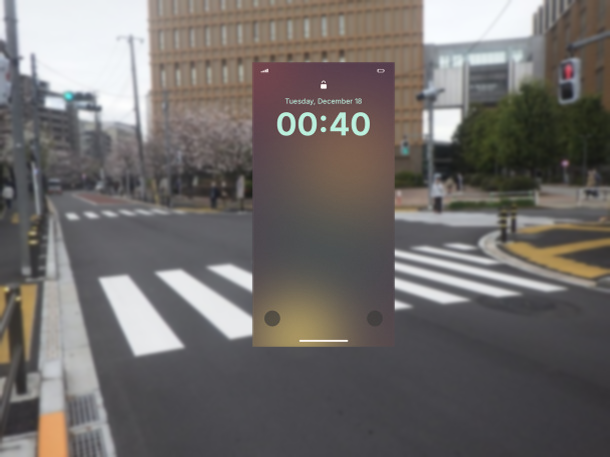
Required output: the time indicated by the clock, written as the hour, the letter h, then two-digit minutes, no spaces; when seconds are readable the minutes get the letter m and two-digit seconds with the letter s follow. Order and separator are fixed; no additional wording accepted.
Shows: 0h40
